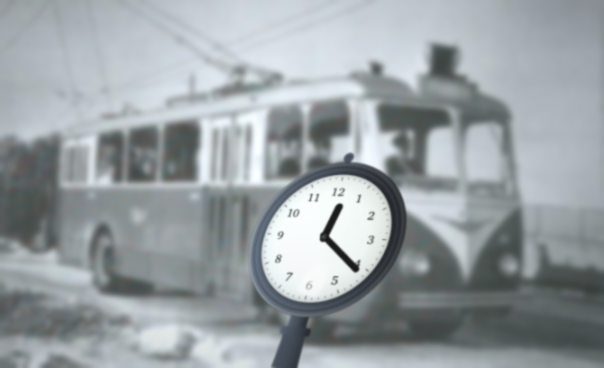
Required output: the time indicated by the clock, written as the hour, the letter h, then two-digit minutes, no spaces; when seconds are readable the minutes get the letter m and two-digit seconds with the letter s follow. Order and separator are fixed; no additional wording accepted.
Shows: 12h21
